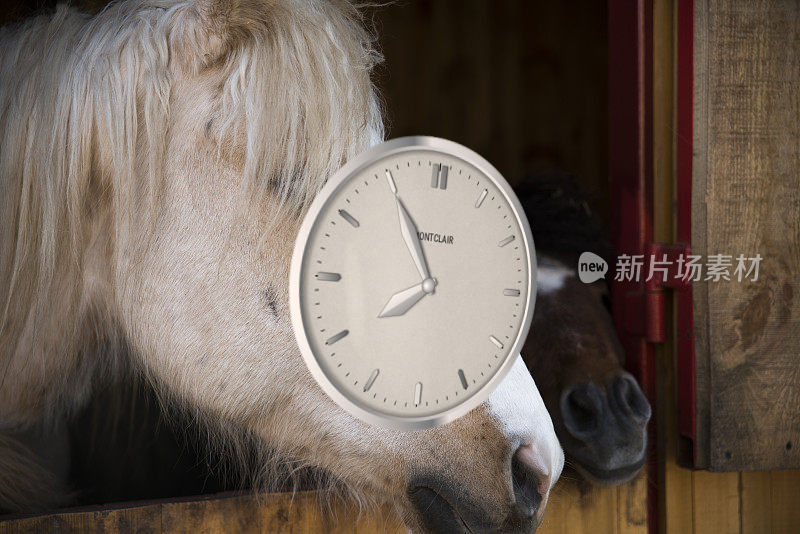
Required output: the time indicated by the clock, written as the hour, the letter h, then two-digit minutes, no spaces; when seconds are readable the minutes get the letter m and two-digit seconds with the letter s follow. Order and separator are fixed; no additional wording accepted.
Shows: 7h55
